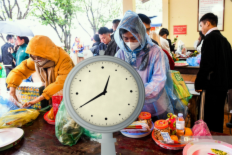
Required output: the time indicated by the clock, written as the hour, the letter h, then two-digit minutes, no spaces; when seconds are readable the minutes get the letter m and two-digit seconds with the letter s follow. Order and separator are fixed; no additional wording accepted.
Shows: 12h40
